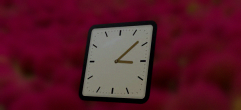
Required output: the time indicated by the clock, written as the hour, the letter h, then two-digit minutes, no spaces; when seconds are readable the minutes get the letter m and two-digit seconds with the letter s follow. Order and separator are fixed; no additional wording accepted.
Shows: 3h08
